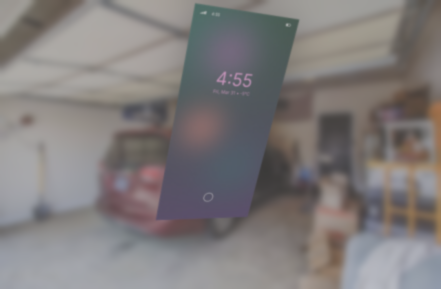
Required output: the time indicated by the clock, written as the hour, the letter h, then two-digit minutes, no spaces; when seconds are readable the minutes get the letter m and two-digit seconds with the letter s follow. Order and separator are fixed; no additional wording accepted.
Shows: 4h55
